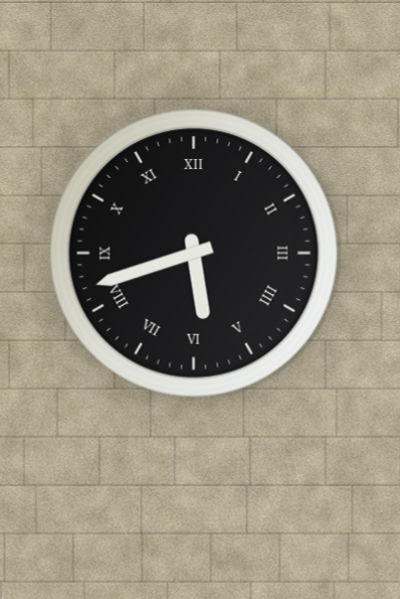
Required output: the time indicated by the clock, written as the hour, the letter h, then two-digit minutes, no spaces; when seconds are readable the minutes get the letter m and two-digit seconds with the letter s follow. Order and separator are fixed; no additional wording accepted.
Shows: 5h42
